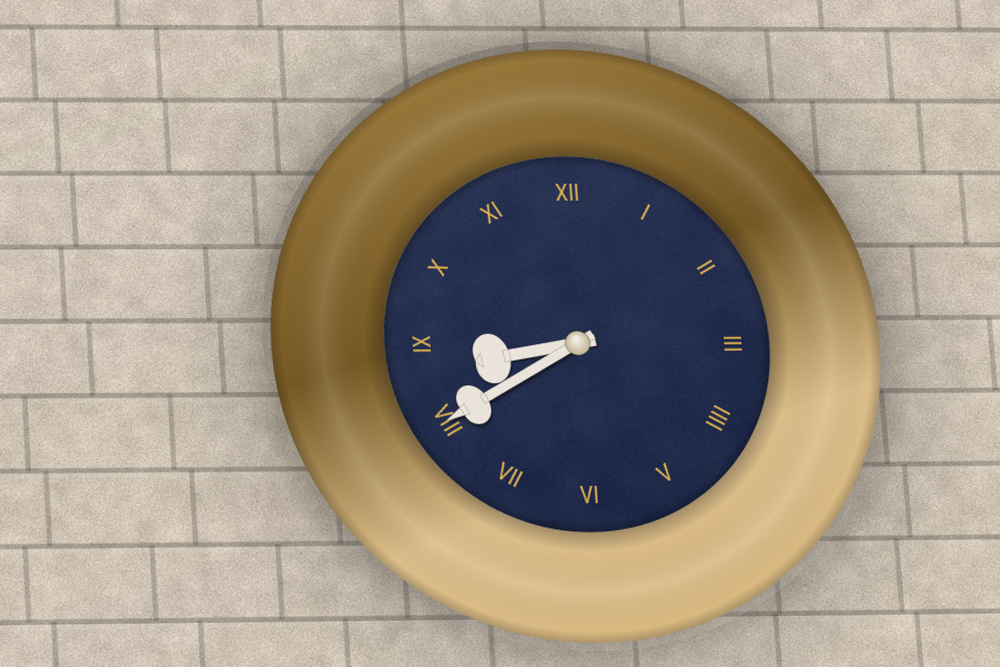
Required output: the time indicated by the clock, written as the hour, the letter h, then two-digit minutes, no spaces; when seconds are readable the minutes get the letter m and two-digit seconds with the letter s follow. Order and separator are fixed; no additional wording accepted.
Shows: 8h40
